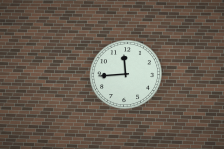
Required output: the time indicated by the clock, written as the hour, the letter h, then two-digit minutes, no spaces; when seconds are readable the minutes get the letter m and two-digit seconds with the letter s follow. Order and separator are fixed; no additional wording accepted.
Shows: 11h44
